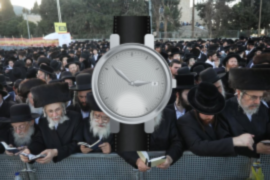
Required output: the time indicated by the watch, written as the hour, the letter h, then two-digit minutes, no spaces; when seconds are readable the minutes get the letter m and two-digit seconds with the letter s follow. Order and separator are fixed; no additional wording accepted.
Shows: 2h52
